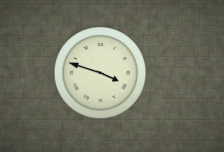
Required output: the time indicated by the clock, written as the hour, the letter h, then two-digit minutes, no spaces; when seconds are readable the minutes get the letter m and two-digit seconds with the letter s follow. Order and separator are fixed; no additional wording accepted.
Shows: 3h48
